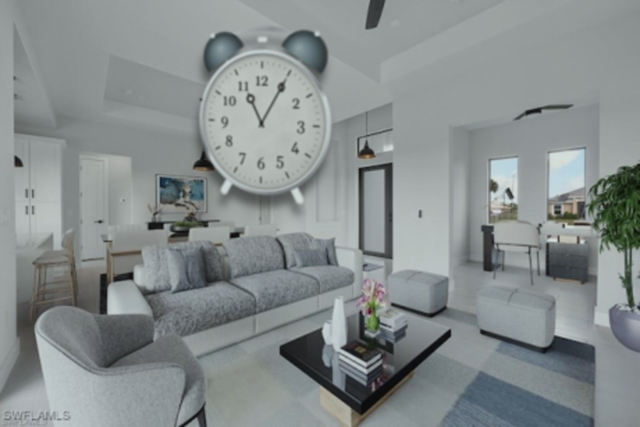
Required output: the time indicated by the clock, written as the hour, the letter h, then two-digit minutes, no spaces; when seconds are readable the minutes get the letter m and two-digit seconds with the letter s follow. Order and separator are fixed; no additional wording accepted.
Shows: 11h05
